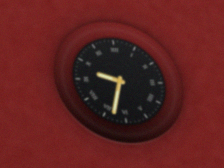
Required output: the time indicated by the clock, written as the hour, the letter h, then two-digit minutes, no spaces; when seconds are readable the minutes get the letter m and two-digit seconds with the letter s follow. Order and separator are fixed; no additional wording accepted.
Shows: 9h33
